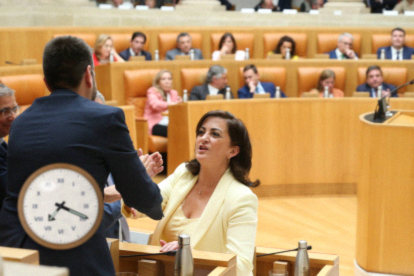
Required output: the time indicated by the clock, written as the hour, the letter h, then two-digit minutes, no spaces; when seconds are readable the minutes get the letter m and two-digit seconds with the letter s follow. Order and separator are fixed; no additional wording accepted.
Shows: 7h19
